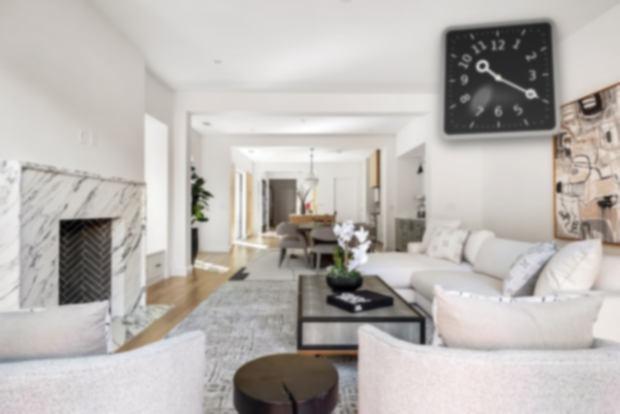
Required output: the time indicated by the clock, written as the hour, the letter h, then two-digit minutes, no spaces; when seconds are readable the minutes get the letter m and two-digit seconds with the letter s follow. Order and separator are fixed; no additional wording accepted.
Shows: 10h20
